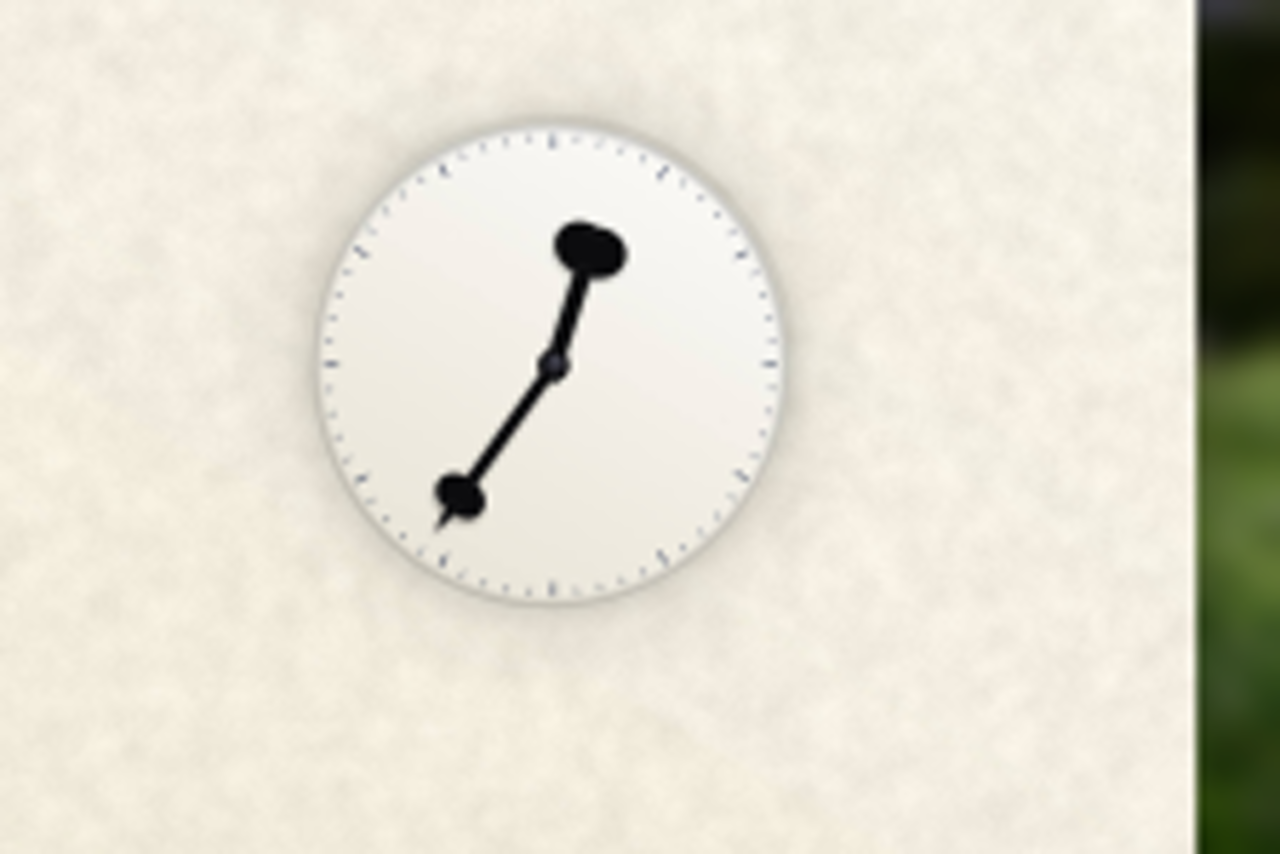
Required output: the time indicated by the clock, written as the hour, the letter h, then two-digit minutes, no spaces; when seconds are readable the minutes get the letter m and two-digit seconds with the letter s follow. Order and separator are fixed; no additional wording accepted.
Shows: 12h36
